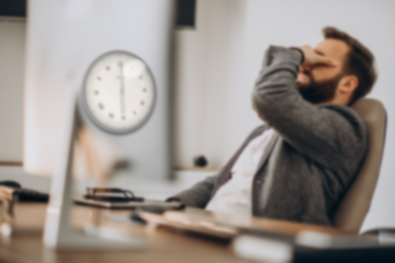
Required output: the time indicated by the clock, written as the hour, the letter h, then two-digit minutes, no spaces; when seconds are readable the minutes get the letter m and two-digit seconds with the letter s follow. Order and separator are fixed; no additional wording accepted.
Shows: 6h00
